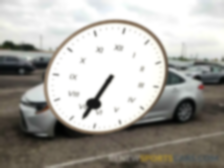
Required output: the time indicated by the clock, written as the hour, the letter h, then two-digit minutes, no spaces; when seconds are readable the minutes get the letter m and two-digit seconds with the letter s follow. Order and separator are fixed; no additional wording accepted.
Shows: 6h33
